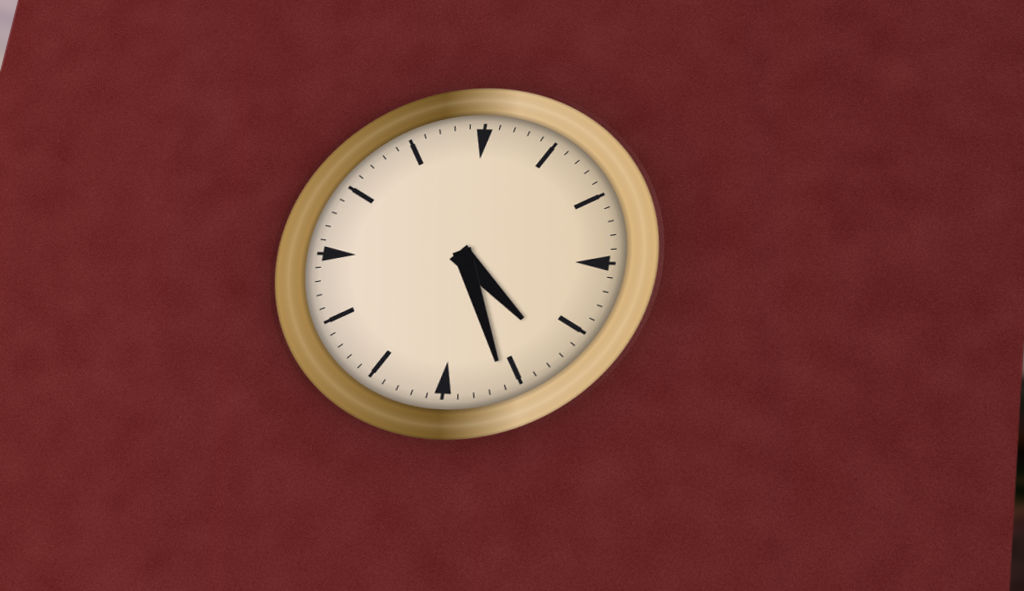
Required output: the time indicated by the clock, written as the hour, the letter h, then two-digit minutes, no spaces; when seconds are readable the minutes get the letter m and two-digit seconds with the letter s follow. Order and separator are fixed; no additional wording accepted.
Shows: 4h26
